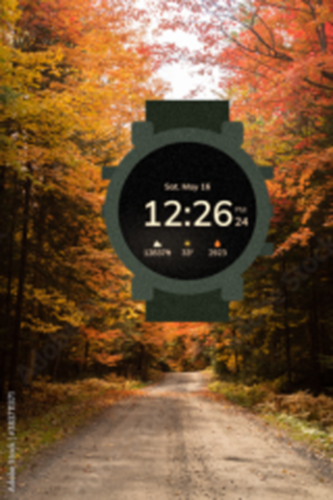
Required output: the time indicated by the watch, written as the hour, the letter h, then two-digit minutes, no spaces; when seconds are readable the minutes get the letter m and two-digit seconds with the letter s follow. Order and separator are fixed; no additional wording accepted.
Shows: 12h26
